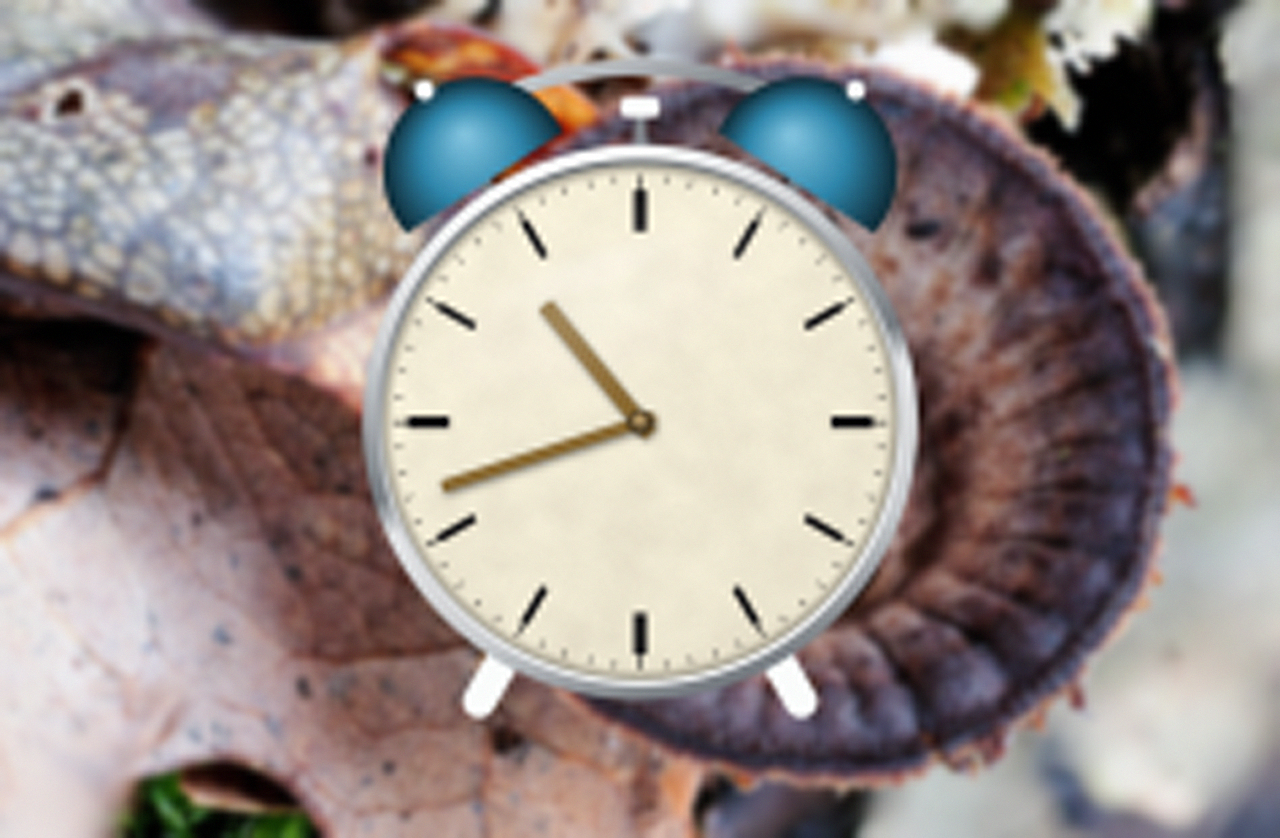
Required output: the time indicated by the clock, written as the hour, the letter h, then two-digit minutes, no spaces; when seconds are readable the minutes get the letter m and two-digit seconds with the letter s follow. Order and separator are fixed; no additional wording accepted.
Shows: 10h42
